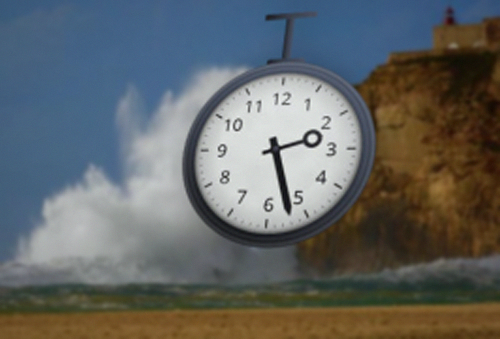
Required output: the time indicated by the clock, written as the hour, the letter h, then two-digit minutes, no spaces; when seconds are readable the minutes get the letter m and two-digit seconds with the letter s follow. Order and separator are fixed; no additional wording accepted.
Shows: 2h27
